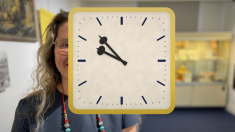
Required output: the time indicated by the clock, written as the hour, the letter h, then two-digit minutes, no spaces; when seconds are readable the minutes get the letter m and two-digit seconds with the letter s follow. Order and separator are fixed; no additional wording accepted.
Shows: 9h53
